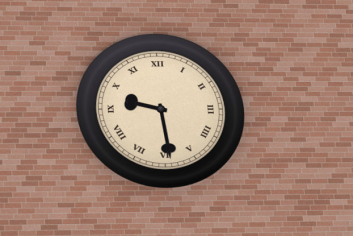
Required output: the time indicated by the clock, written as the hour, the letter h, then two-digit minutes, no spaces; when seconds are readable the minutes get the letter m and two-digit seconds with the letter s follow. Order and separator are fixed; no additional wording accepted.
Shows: 9h29
